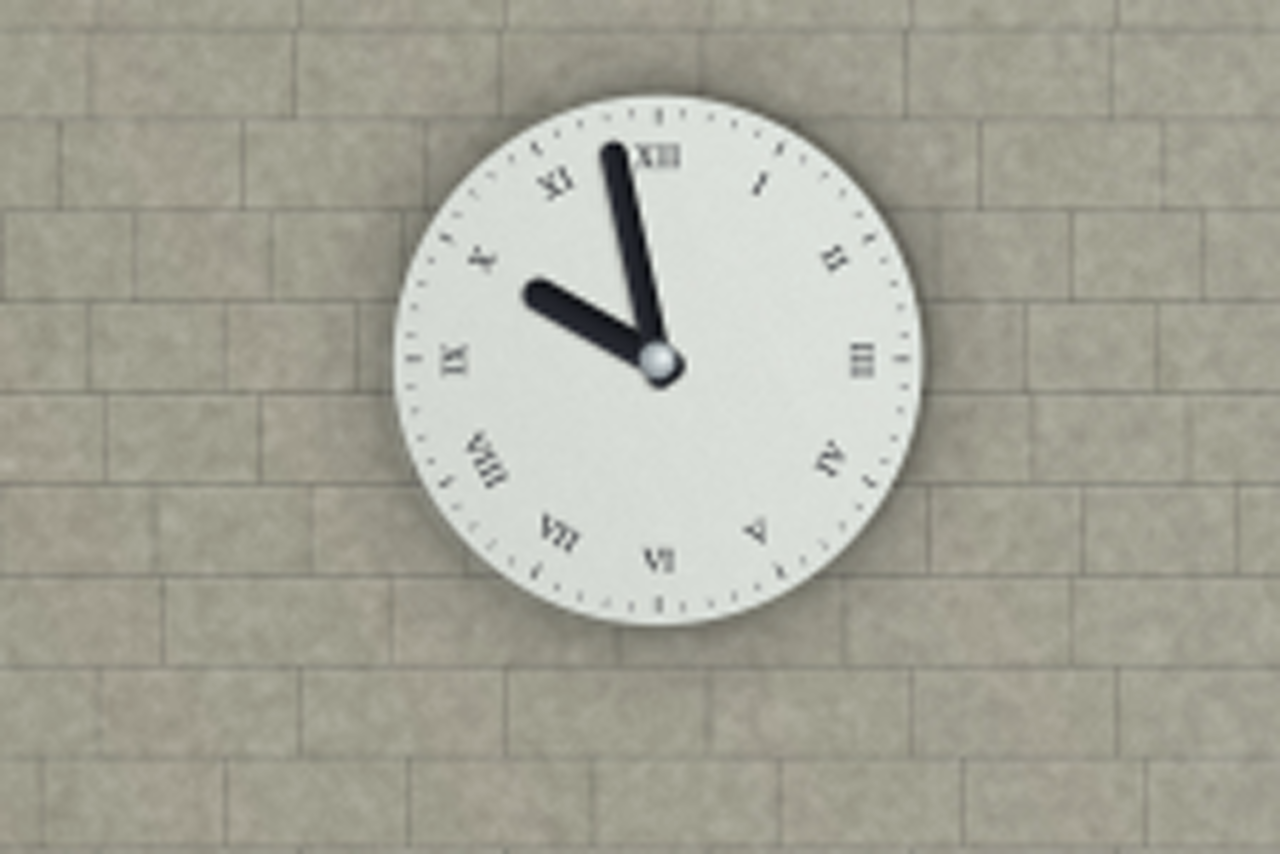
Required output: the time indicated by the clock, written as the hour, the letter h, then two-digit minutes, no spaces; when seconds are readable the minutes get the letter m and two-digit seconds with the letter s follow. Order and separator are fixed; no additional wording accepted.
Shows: 9h58
